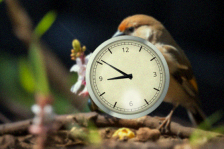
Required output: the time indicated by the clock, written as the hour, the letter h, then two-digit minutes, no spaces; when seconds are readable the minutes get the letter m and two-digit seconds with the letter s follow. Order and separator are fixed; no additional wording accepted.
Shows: 8h51
